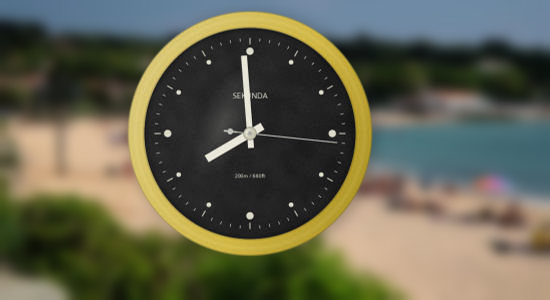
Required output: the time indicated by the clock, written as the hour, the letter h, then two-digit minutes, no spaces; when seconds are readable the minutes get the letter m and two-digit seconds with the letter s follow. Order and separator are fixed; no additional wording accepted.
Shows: 7h59m16s
